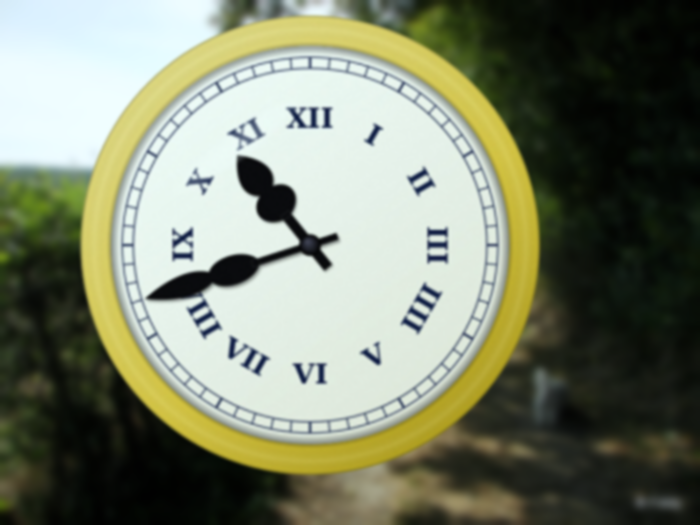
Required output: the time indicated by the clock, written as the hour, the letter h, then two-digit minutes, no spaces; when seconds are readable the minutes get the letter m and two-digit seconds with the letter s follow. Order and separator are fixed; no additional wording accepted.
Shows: 10h42
